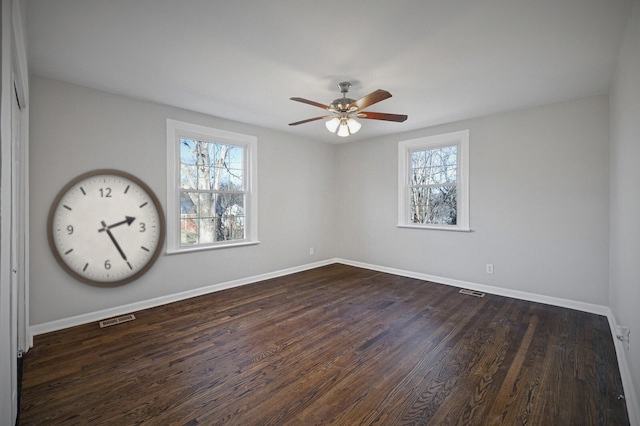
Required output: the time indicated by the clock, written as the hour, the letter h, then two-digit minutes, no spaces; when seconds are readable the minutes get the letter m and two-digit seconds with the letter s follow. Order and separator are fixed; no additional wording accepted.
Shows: 2h25
